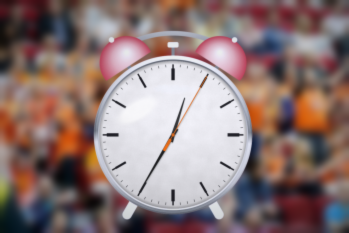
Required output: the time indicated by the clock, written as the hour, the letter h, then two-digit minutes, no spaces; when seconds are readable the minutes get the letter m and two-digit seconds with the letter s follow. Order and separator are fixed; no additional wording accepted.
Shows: 12h35m05s
